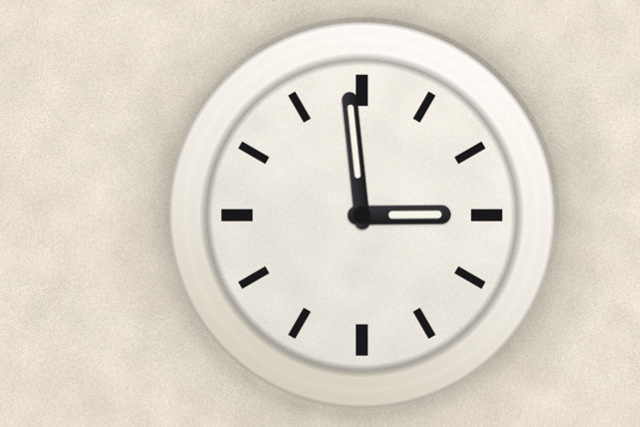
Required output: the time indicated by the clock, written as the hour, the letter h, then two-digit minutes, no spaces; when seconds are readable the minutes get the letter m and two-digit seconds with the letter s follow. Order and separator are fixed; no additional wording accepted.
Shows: 2h59
